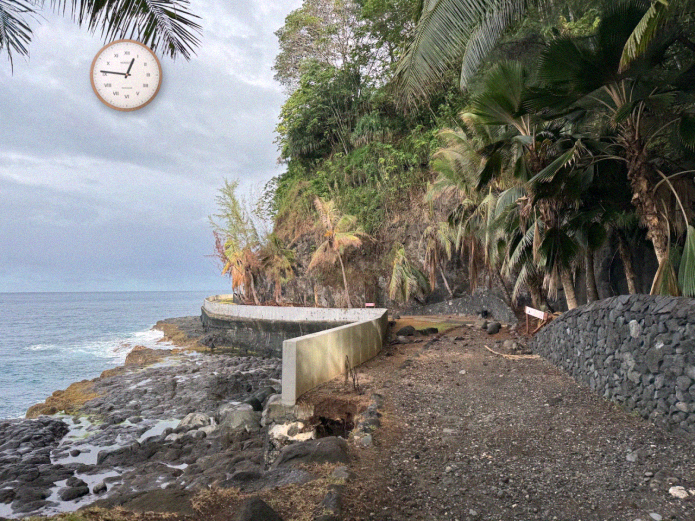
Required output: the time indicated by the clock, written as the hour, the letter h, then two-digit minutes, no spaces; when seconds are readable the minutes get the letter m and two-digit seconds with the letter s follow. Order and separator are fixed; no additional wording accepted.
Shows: 12h46
